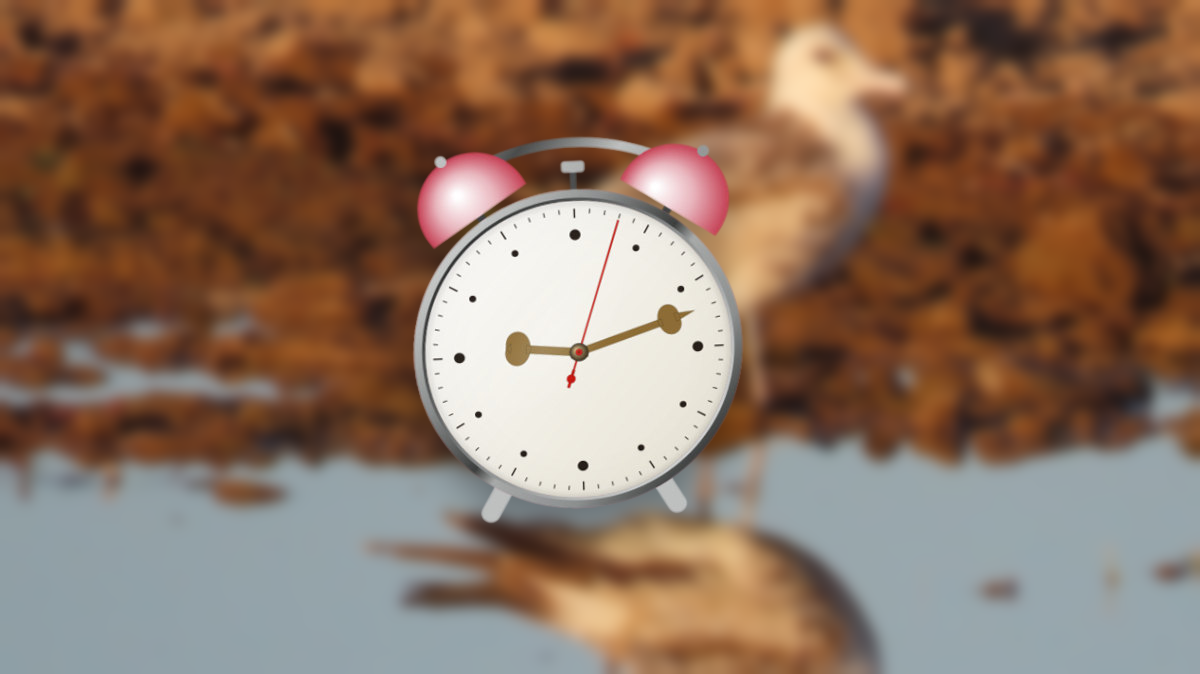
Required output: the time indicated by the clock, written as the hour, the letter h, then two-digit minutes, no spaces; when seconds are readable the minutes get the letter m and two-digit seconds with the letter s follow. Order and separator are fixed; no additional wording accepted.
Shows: 9h12m03s
